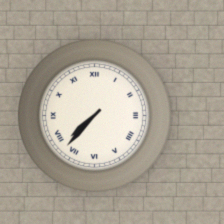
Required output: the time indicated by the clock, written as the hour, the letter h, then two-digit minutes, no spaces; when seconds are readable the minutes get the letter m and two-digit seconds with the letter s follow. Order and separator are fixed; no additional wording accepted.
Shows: 7h37
